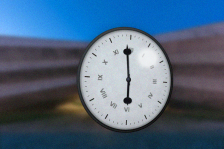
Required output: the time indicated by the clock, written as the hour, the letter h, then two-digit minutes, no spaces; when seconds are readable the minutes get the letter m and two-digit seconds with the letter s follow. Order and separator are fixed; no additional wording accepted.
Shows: 5h59
